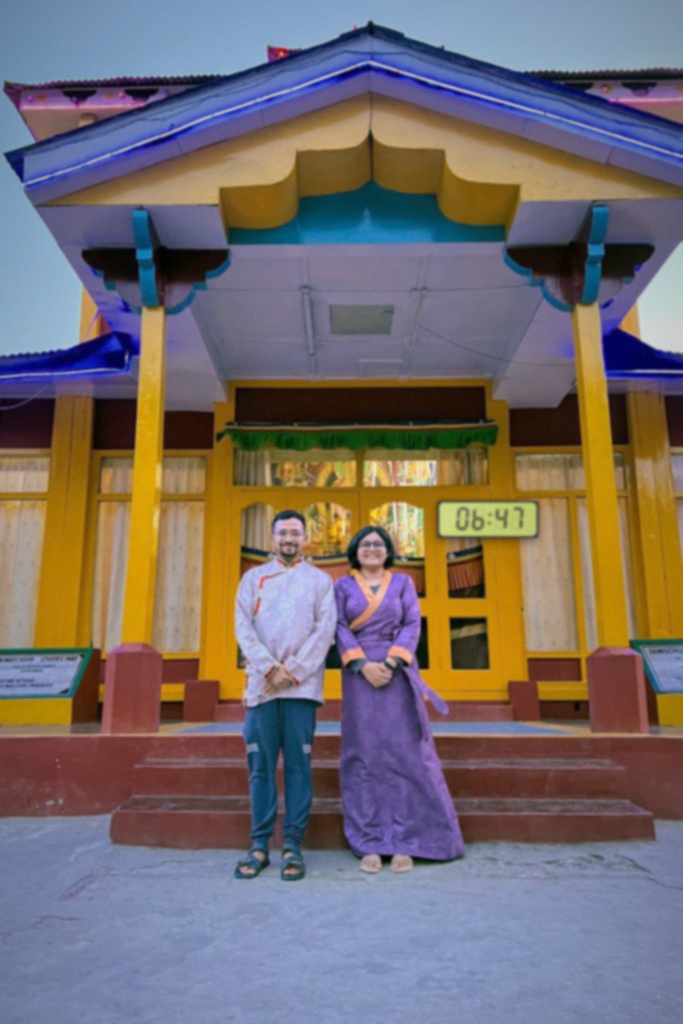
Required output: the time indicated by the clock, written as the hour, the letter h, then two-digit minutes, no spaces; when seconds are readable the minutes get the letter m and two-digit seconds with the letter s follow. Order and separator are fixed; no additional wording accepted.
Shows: 6h47
